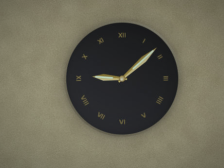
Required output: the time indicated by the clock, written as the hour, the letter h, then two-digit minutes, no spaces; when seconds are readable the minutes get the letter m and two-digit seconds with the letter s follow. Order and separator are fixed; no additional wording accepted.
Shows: 9h08
